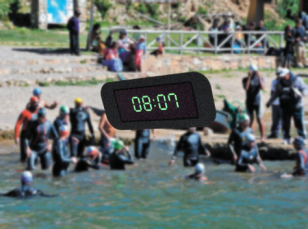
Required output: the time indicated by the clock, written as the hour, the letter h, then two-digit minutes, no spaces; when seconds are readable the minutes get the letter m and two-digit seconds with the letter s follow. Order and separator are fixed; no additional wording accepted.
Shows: 8h07
